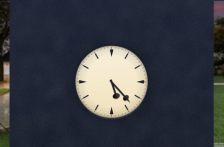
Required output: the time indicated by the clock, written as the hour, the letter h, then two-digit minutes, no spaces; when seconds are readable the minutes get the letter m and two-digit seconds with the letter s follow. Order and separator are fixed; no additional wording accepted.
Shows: 5h23
